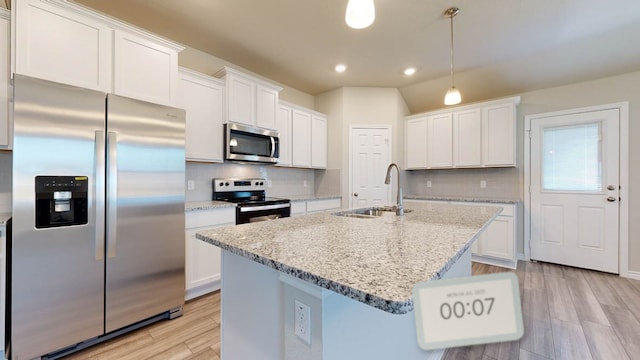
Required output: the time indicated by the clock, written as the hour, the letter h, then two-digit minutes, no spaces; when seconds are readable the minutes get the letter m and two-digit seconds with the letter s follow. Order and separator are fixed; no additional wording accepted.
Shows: 0h07
